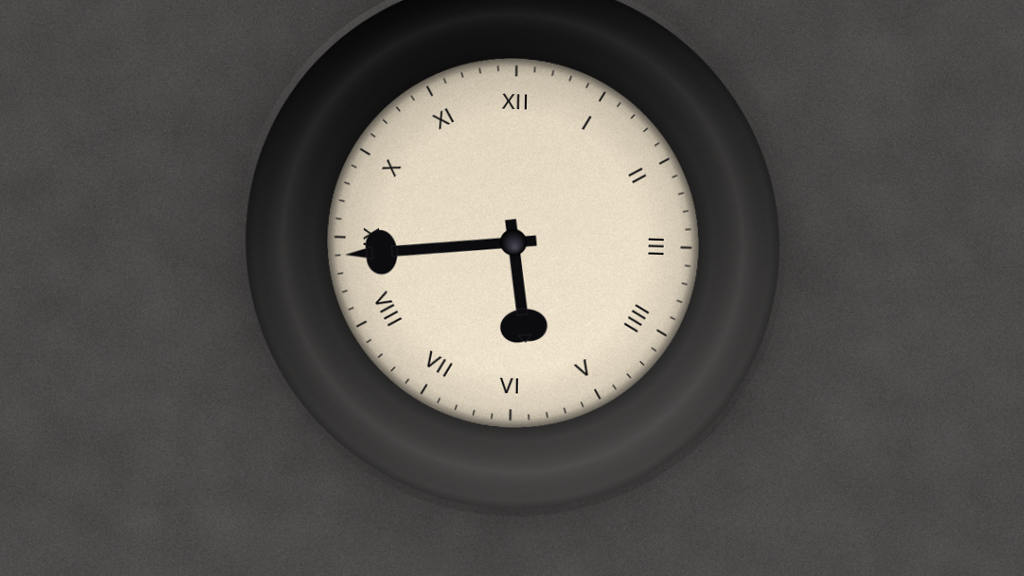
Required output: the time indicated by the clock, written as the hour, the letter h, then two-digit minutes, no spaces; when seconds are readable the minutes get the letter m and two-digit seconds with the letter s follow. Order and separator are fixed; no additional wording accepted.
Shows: 5h44
